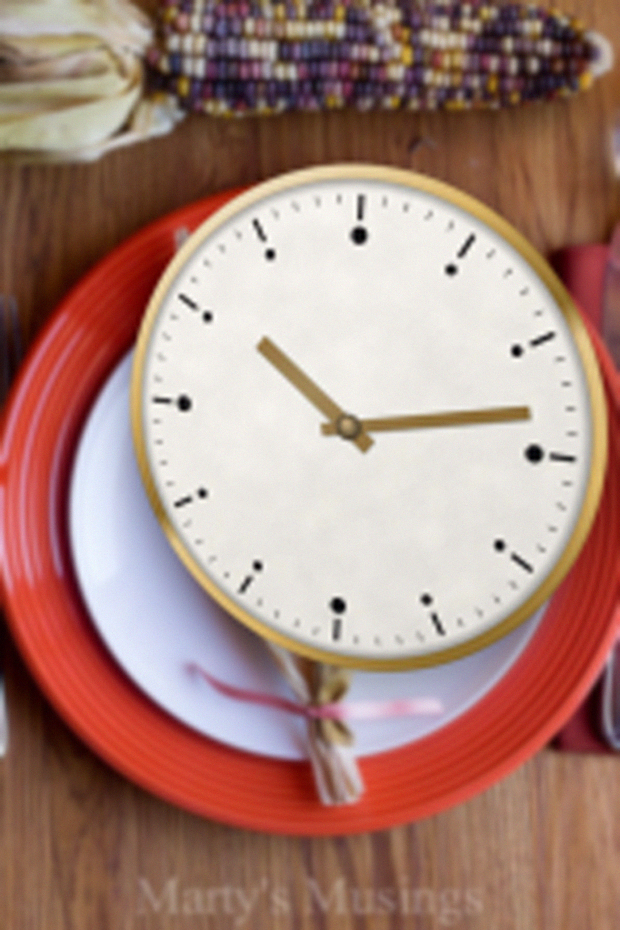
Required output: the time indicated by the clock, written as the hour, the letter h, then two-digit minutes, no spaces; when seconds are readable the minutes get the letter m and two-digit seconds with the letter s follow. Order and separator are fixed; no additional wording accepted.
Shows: 10h13
